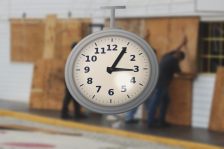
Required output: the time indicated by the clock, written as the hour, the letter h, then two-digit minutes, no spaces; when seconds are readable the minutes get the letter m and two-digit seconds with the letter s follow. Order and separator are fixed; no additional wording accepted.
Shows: 3h05
